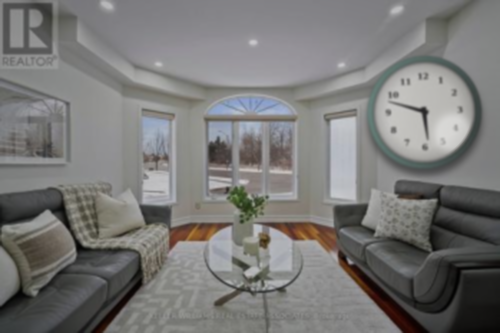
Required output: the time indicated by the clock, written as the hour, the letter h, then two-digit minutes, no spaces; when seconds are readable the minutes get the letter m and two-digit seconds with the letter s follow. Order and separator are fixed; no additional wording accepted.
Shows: 5h48
